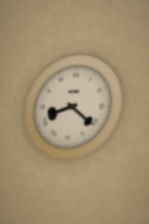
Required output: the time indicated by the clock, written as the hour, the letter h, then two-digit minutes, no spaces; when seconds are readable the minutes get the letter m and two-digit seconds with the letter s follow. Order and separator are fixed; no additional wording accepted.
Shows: 8h21
